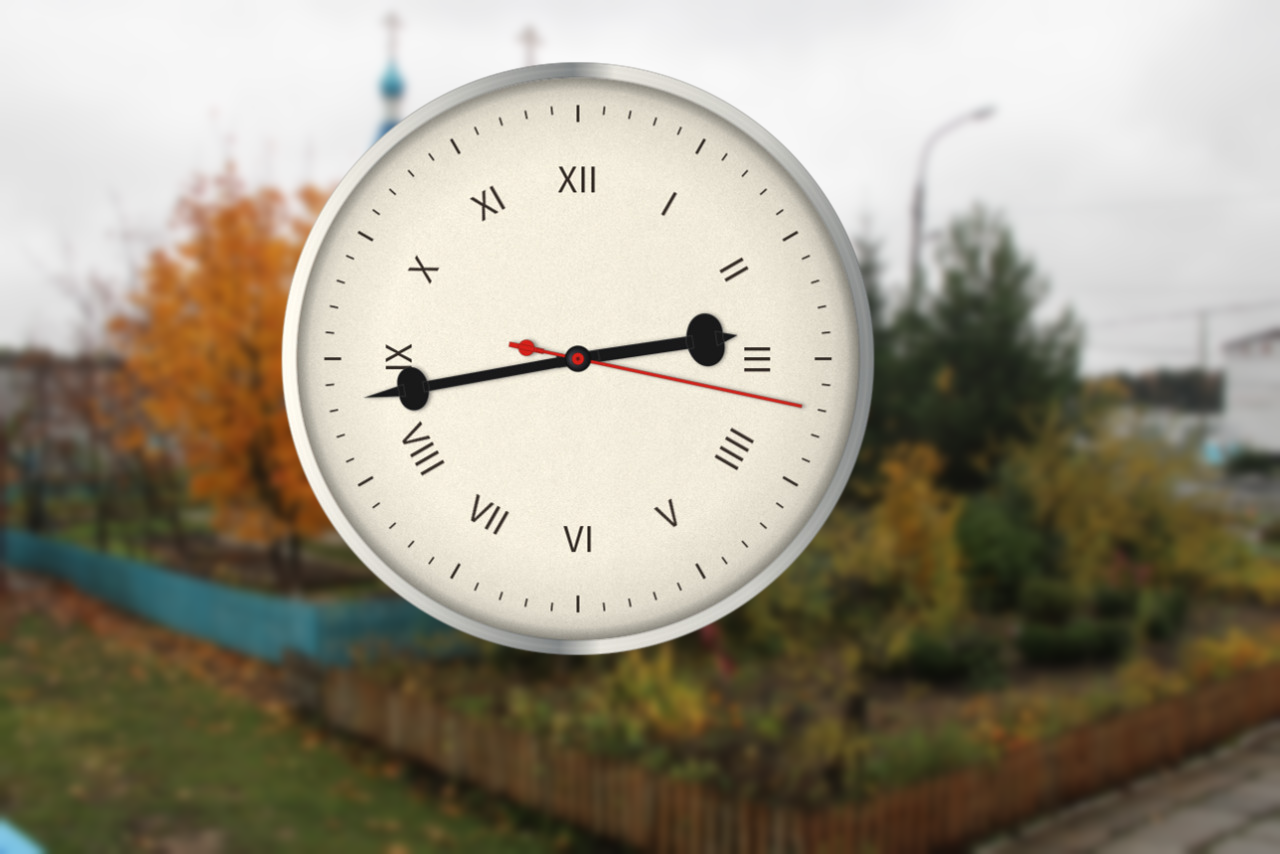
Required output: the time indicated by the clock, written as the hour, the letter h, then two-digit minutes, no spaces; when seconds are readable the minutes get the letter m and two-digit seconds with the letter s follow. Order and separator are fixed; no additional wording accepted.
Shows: 2h43m17s
